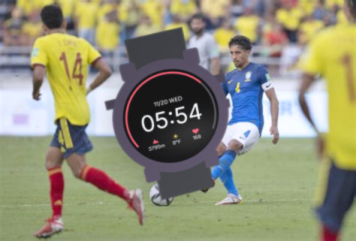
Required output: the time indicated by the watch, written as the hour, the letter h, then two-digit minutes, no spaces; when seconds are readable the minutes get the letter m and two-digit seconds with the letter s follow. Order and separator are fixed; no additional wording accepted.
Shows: 5h54
